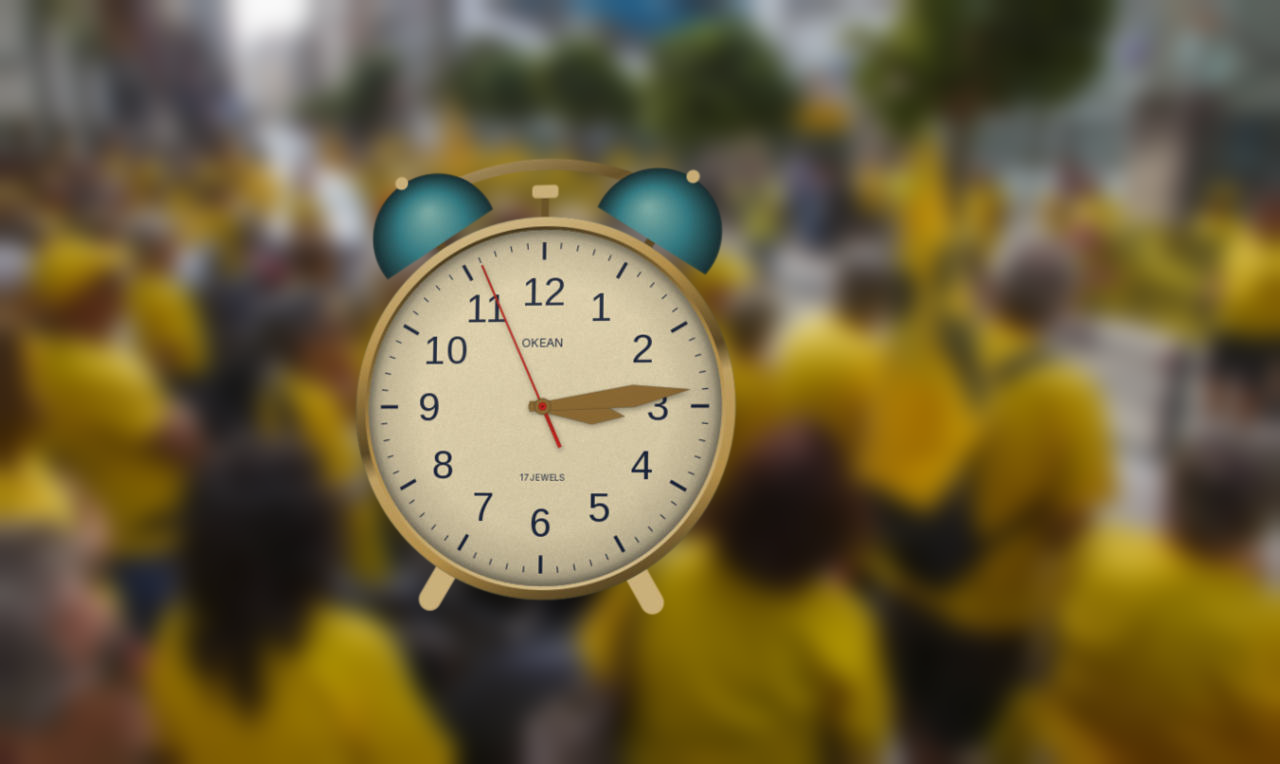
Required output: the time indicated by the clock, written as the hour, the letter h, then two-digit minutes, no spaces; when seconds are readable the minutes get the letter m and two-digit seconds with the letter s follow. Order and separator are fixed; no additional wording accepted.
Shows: 3h13m56s
